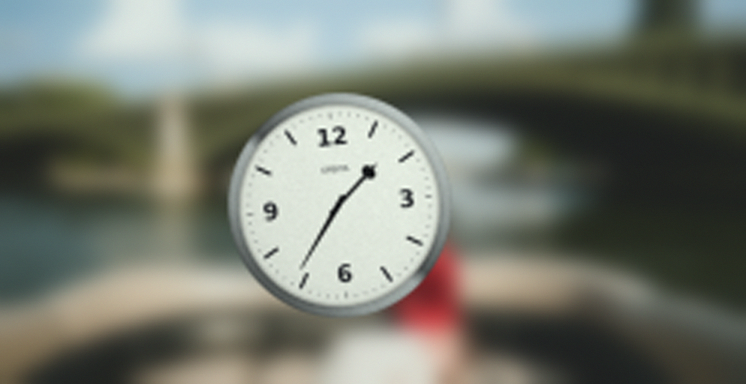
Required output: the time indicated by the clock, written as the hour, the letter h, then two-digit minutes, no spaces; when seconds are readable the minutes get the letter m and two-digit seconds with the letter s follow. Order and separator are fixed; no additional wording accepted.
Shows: 1h36
